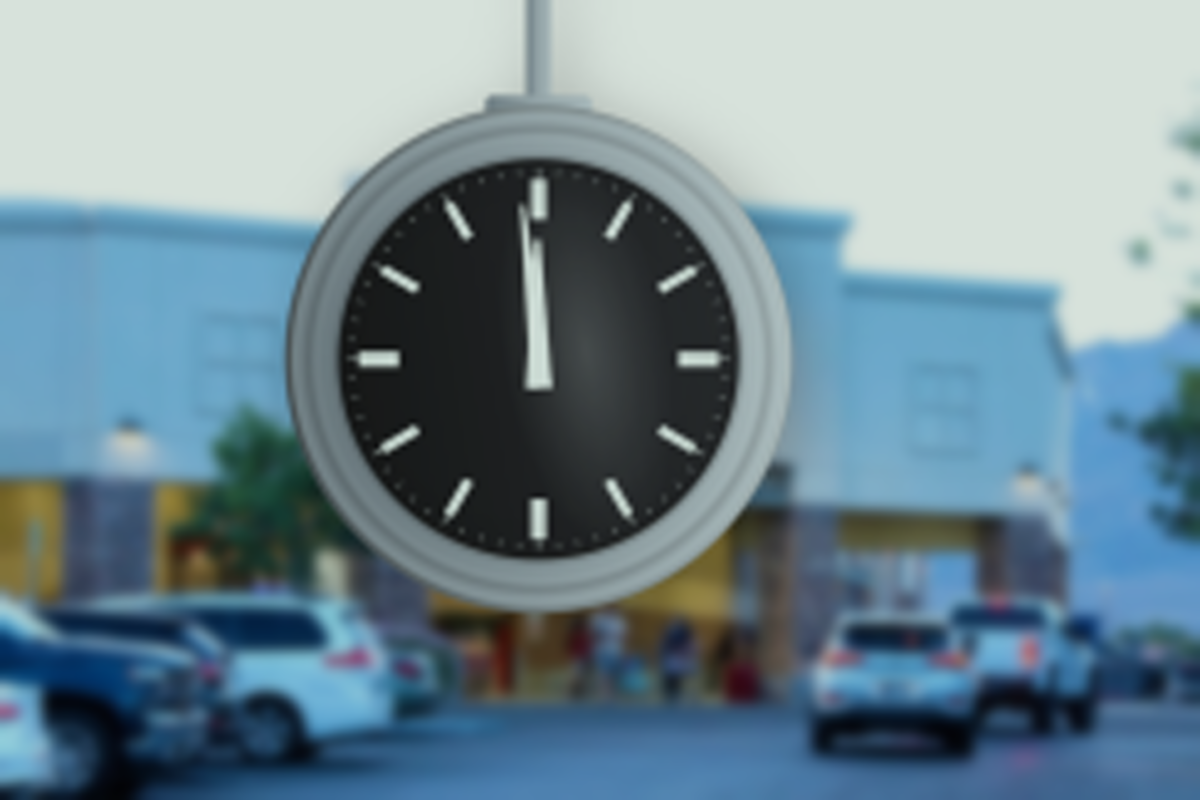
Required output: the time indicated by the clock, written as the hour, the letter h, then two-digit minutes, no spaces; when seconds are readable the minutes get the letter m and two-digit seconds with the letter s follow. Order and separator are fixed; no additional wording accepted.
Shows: 11h59
